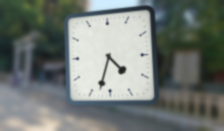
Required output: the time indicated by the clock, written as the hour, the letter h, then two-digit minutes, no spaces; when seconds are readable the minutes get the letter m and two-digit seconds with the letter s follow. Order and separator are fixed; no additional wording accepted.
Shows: 4h33
